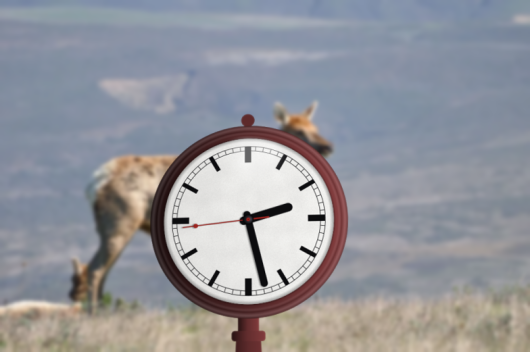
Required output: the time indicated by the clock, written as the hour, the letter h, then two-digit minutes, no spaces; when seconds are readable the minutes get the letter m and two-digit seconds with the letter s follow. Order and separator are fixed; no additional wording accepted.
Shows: 2h27m44s
